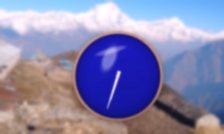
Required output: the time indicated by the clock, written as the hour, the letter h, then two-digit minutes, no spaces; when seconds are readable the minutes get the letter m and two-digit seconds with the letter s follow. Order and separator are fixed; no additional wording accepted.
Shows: 6h33
